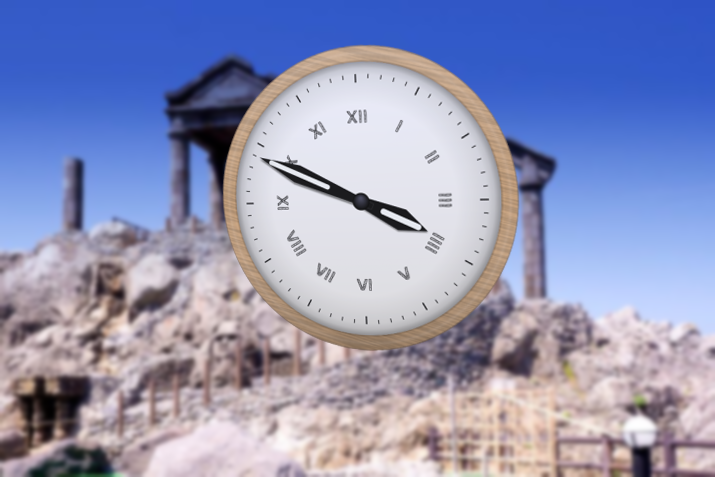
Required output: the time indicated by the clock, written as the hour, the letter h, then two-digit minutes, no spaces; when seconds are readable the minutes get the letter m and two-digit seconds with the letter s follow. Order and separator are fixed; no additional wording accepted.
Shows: 3h49
